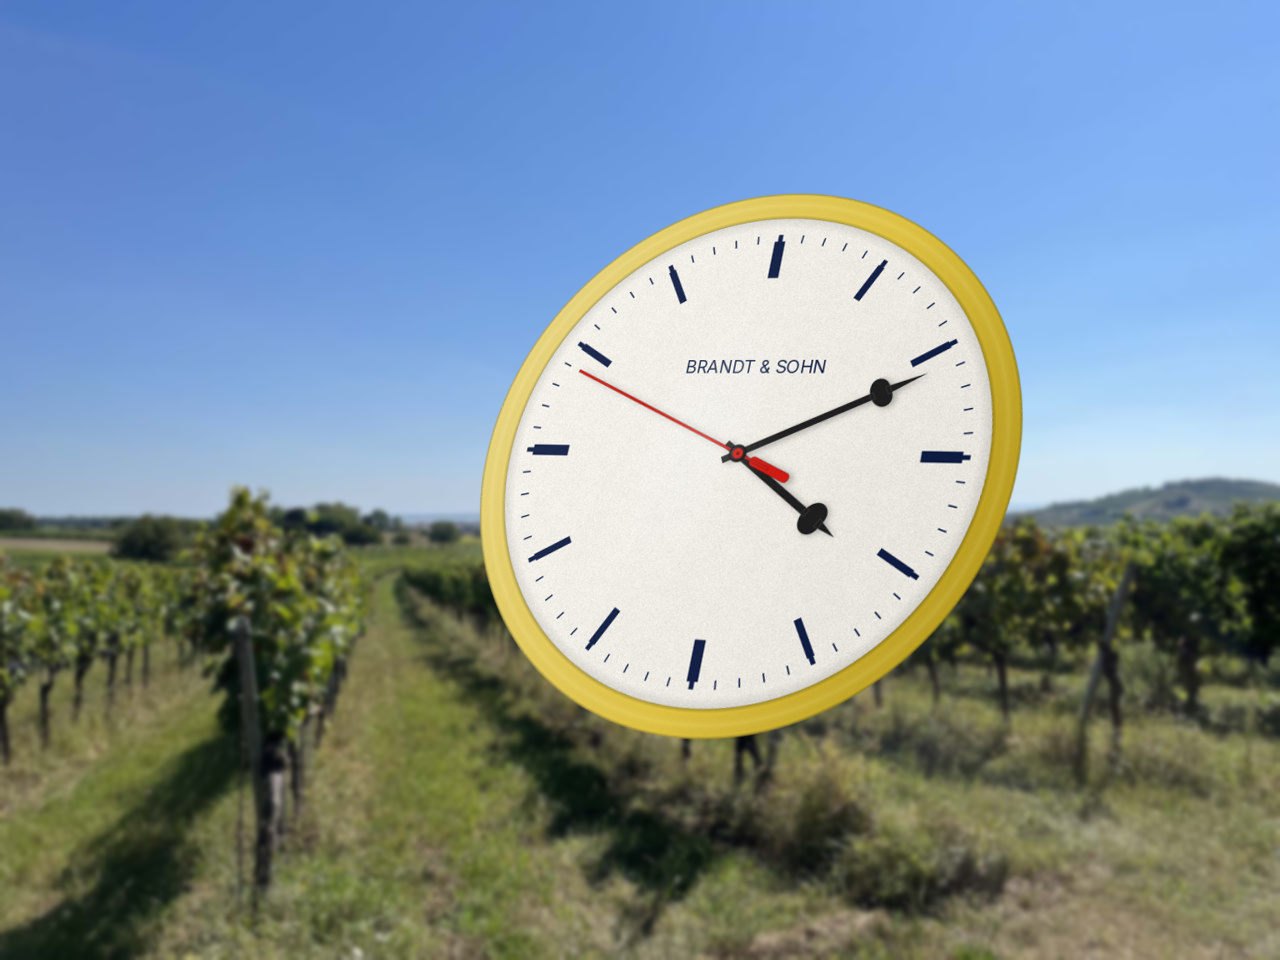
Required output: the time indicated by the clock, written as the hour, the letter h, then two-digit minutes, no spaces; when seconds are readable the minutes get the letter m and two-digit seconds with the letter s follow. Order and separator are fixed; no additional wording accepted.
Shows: 4h10m49s
